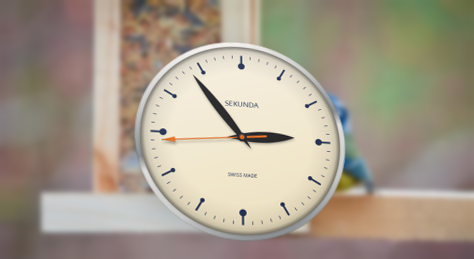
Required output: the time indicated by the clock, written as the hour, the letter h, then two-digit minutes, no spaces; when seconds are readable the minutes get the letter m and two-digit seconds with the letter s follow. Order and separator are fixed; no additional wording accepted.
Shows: 2h53m44s
